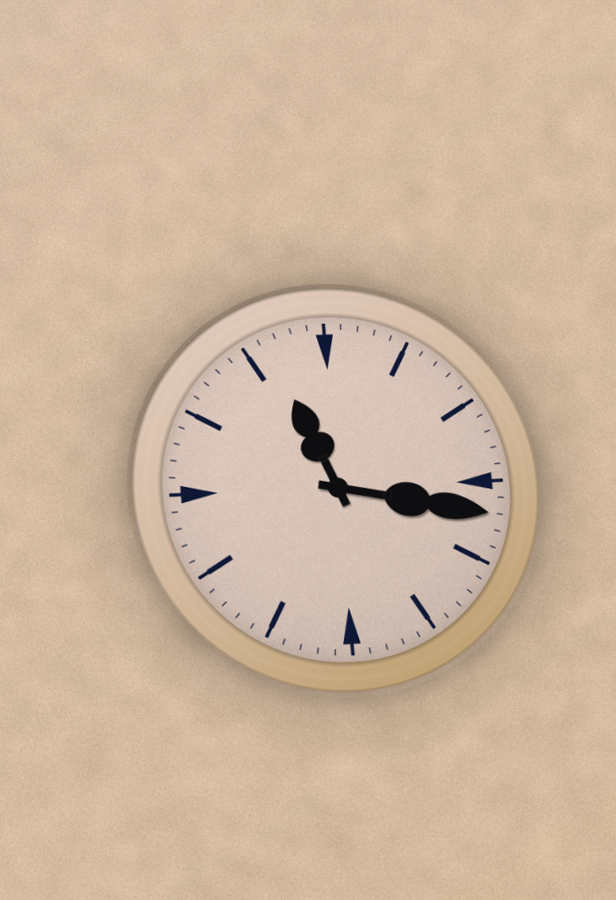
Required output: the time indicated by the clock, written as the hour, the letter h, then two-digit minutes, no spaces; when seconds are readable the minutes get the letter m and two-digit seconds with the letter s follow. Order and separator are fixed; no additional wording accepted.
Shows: 11h17
